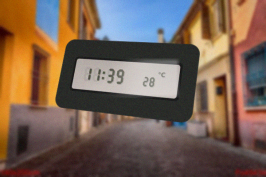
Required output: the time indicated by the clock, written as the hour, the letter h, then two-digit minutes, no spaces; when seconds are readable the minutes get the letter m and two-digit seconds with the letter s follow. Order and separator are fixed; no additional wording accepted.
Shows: 11h39
